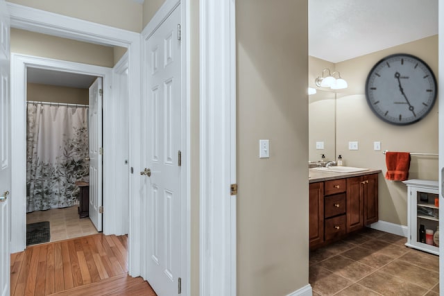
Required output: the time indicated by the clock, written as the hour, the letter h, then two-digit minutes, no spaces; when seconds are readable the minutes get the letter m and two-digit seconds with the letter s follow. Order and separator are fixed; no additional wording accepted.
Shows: 11h25
